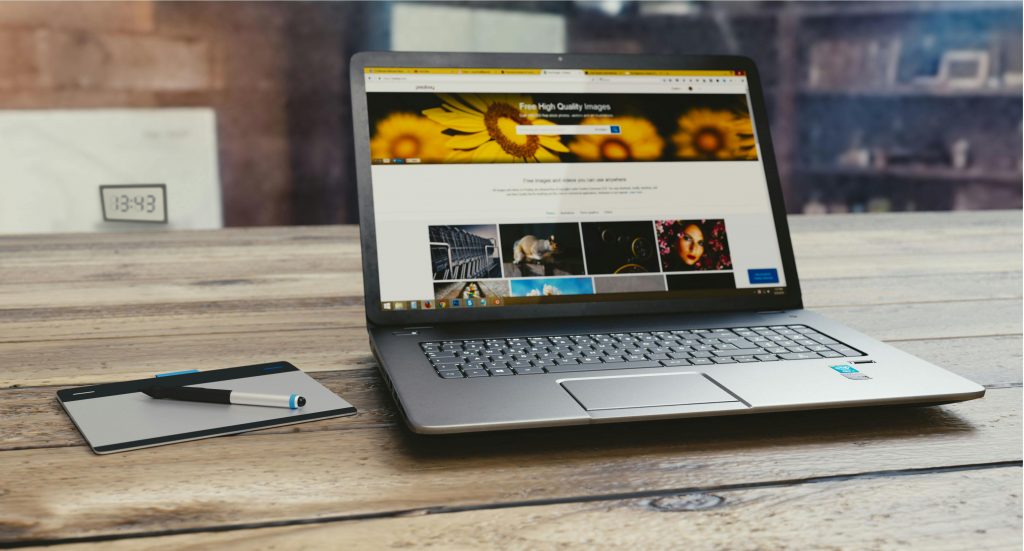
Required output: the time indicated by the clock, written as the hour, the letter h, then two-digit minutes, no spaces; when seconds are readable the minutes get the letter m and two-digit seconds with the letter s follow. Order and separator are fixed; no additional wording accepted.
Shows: 13h43
